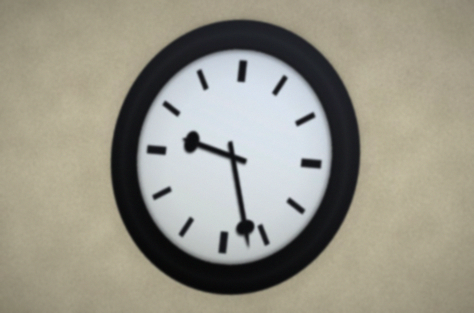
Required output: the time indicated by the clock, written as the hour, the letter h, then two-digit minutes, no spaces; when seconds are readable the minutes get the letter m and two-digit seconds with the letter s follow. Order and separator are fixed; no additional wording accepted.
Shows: 9h27
